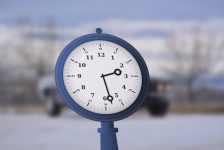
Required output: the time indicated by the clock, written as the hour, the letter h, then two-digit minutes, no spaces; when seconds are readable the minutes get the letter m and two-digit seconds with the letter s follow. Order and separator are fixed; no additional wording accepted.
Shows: 2h28
